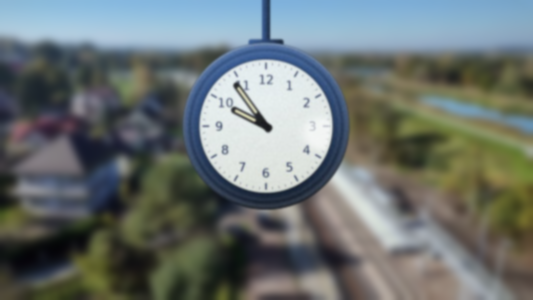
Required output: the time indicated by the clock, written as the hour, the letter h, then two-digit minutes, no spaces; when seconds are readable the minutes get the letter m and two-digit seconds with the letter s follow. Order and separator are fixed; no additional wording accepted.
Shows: 9h54
